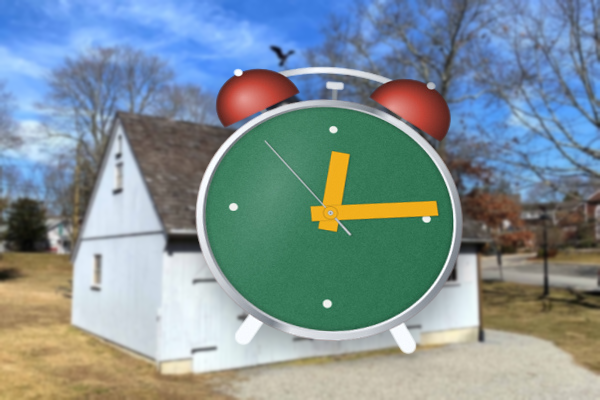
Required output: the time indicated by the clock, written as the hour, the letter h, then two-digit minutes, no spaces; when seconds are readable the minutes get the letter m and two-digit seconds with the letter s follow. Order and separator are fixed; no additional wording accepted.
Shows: 12h13m53s
